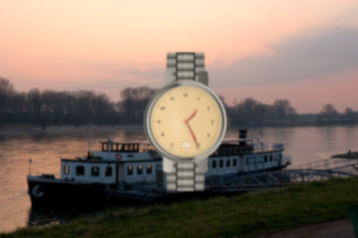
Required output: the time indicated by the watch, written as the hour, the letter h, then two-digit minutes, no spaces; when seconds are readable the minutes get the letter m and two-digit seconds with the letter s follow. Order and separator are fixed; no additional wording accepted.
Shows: 1h26
